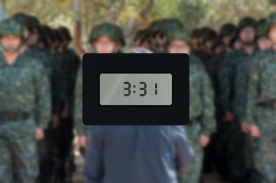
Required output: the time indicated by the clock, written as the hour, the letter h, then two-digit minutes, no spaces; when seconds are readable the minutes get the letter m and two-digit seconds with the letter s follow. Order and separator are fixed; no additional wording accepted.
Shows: 3h31
